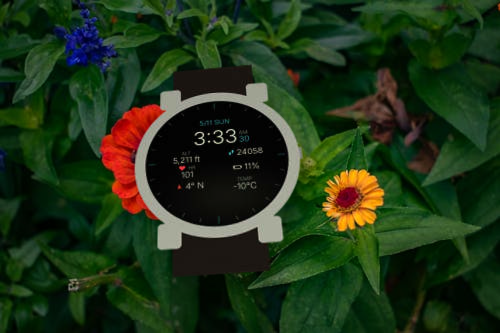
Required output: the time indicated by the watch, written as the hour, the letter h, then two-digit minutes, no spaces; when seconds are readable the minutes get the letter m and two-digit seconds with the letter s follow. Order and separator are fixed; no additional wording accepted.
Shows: 3h33
